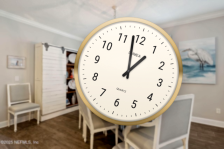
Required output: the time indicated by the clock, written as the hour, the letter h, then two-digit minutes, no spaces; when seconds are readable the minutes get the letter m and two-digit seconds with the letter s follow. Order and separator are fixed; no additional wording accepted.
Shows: 12h58
